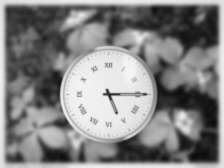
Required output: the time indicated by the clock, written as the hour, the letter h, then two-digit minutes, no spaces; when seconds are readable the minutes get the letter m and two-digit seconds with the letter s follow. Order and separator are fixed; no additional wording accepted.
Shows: 5h15
